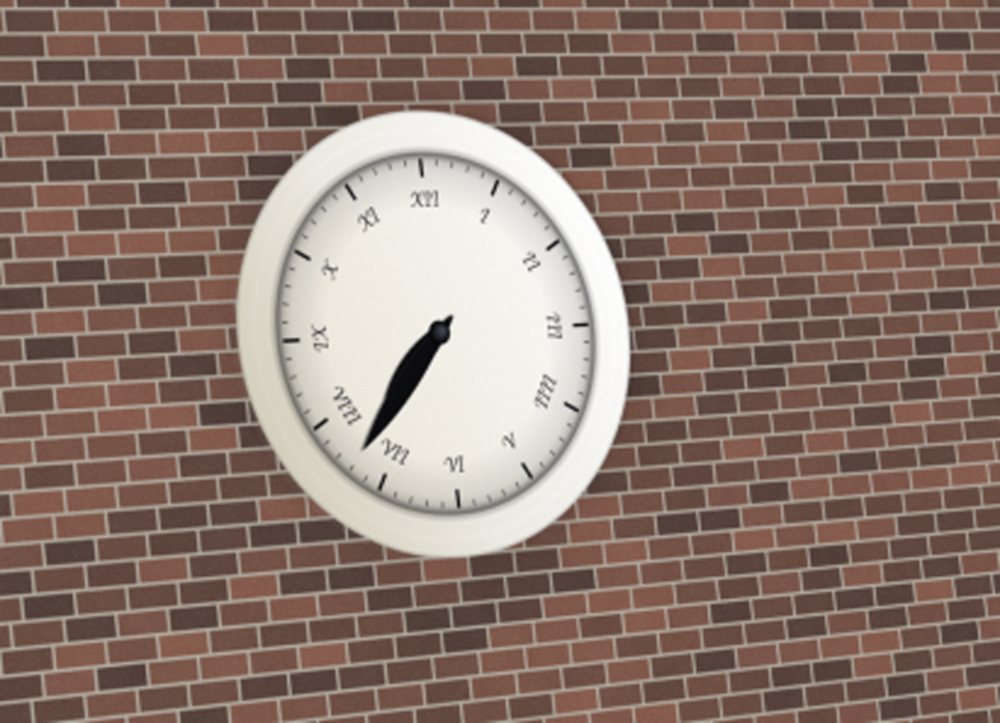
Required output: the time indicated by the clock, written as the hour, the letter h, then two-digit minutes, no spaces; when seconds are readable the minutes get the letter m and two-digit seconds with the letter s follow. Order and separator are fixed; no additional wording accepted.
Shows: 7h37
